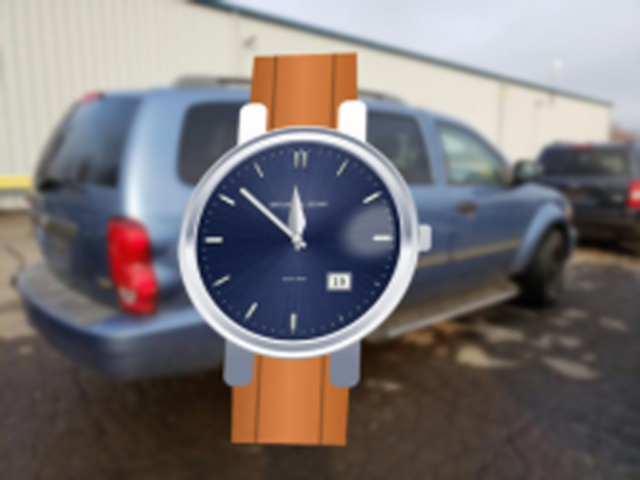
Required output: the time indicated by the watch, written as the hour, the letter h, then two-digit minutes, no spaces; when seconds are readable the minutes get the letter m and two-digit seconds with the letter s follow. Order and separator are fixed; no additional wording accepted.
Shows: 11h52
